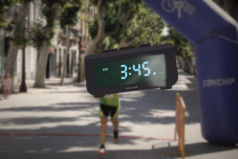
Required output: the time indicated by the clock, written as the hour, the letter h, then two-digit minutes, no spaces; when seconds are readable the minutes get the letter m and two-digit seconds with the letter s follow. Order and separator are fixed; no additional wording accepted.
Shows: 3h45
